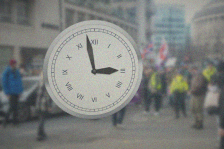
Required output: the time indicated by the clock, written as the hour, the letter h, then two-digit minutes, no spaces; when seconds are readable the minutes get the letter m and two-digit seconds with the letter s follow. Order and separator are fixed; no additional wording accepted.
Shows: 2h58
